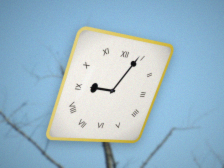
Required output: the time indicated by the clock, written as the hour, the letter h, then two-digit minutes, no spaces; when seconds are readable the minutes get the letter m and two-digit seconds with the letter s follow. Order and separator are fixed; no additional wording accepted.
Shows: 9h04
